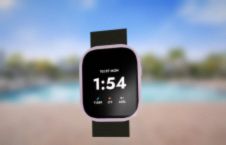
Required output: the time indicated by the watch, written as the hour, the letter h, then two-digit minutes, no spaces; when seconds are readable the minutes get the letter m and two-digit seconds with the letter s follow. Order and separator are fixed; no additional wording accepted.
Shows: 1h54
